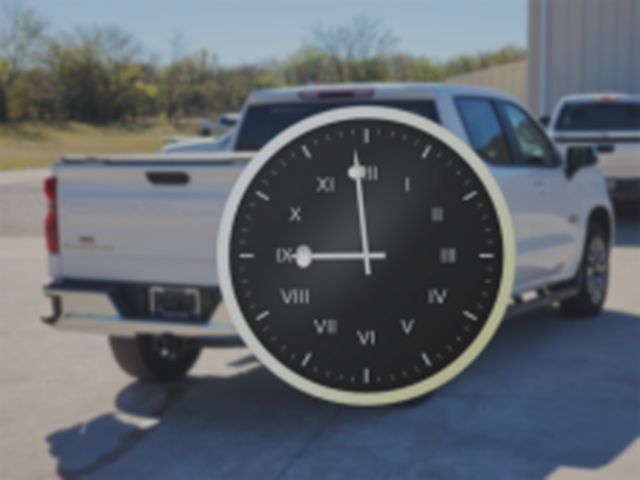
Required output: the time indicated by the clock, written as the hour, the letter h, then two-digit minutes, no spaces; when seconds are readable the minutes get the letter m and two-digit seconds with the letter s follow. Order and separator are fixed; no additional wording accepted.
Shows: 8h59
